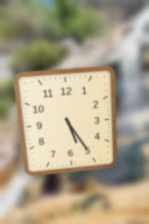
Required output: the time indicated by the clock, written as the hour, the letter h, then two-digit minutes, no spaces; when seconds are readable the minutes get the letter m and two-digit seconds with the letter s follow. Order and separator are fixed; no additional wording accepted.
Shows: 5h25
